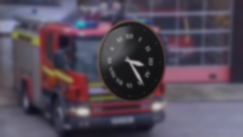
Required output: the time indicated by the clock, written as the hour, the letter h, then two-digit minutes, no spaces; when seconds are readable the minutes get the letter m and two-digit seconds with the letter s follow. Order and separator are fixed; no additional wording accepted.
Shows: 3h24
